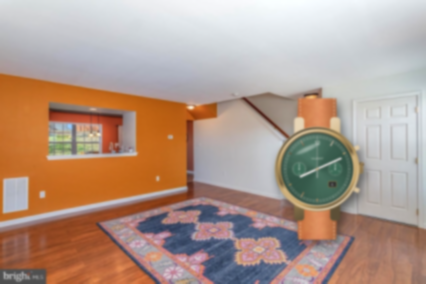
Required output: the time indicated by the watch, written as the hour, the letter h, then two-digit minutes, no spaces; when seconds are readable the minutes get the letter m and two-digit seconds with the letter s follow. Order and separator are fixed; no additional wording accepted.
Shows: 8h11
